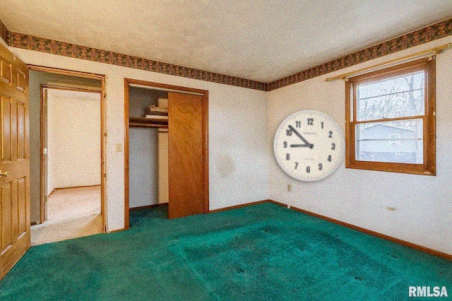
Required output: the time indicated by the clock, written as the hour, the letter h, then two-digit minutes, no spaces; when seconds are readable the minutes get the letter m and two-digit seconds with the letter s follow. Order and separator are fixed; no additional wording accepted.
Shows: 8h52
